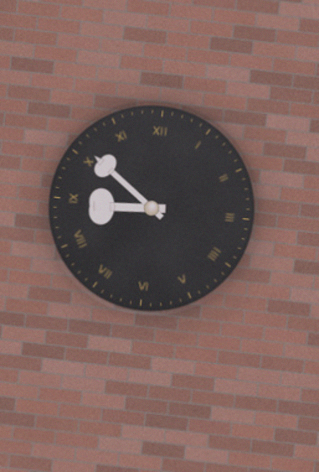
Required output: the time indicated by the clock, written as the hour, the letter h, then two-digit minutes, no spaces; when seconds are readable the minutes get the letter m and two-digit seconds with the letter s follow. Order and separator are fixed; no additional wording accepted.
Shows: 8h51
